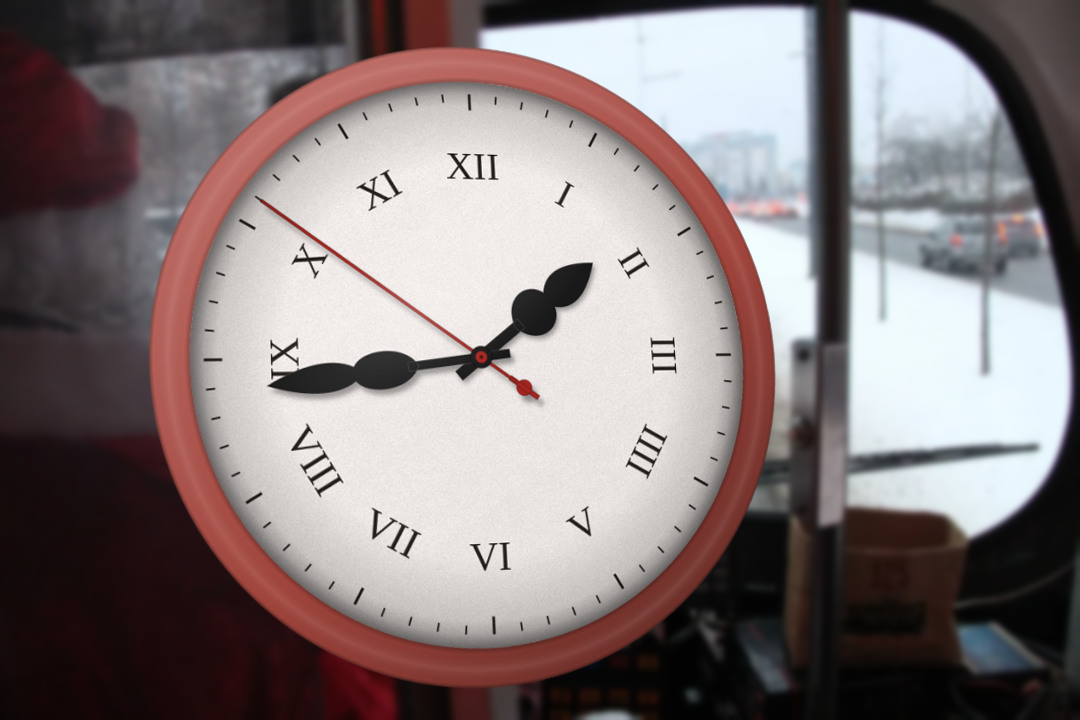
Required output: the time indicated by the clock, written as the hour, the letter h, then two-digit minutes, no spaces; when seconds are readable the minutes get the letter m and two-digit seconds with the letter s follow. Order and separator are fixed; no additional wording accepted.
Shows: 1h43m51s
